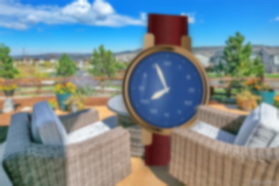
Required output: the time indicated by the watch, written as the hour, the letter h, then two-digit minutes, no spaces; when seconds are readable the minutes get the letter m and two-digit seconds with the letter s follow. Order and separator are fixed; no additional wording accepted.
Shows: 7h56
